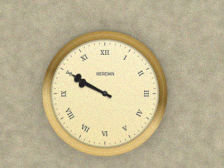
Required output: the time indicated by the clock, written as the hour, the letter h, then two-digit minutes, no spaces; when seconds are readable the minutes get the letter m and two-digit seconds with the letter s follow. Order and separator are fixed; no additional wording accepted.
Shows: 9h50
